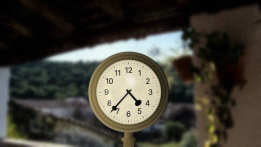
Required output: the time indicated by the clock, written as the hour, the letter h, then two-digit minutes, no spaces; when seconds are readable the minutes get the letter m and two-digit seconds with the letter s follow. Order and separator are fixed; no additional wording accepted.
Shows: 4h37
